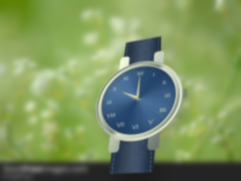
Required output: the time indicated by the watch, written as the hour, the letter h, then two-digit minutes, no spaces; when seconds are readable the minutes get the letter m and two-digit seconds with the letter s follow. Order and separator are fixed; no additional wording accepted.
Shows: 10h00
